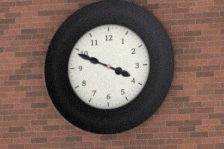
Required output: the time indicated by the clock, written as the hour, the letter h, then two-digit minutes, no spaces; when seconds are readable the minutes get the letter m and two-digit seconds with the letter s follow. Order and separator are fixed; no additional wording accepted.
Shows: 3h49
